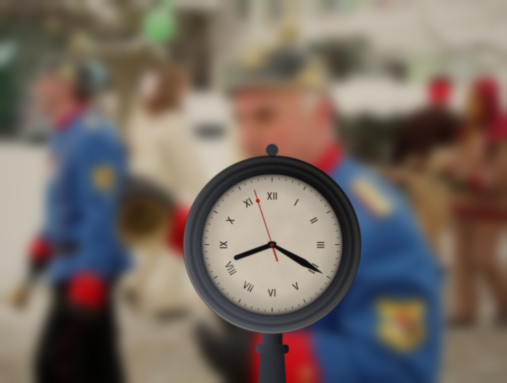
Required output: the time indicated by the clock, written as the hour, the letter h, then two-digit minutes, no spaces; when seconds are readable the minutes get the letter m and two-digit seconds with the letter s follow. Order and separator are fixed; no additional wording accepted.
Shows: 8h19m57s
